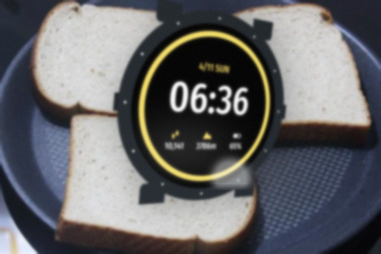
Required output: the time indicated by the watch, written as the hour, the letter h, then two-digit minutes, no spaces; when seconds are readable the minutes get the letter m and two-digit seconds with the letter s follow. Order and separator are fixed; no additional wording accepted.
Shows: 6h36
